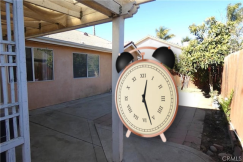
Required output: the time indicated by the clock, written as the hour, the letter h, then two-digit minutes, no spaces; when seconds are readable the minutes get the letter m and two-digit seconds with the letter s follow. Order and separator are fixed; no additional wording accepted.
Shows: 12h27
